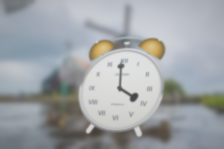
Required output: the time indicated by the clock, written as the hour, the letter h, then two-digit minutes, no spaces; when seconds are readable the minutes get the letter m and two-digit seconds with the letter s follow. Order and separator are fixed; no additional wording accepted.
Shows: 3h59
